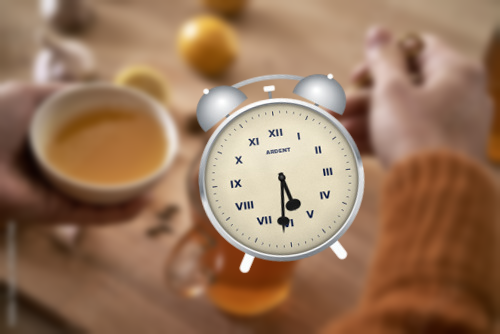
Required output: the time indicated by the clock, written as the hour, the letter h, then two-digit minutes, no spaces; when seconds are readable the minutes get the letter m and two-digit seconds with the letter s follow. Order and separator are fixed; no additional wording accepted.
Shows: 5h31
